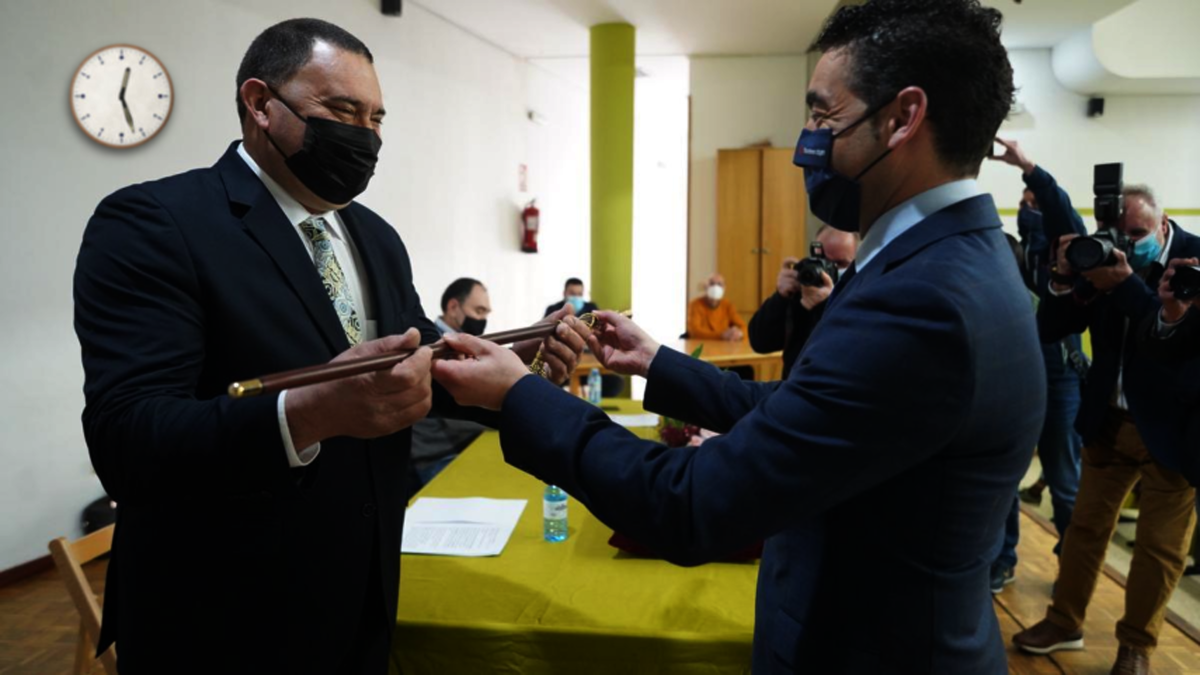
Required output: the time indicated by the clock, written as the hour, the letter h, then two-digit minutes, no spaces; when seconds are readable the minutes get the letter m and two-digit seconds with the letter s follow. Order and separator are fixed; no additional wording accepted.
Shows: 12h27
